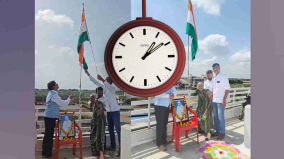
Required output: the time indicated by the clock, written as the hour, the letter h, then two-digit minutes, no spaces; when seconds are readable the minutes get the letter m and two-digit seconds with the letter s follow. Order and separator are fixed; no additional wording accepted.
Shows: 1h09
